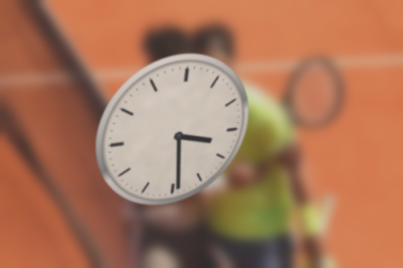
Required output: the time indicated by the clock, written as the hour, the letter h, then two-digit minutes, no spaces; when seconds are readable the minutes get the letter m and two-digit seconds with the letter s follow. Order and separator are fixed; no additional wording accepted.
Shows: 3h29
